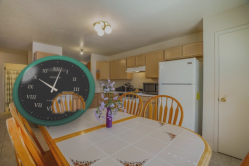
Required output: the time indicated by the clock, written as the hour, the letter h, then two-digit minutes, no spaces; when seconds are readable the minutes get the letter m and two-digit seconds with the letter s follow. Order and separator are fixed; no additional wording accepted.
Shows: 10h02
